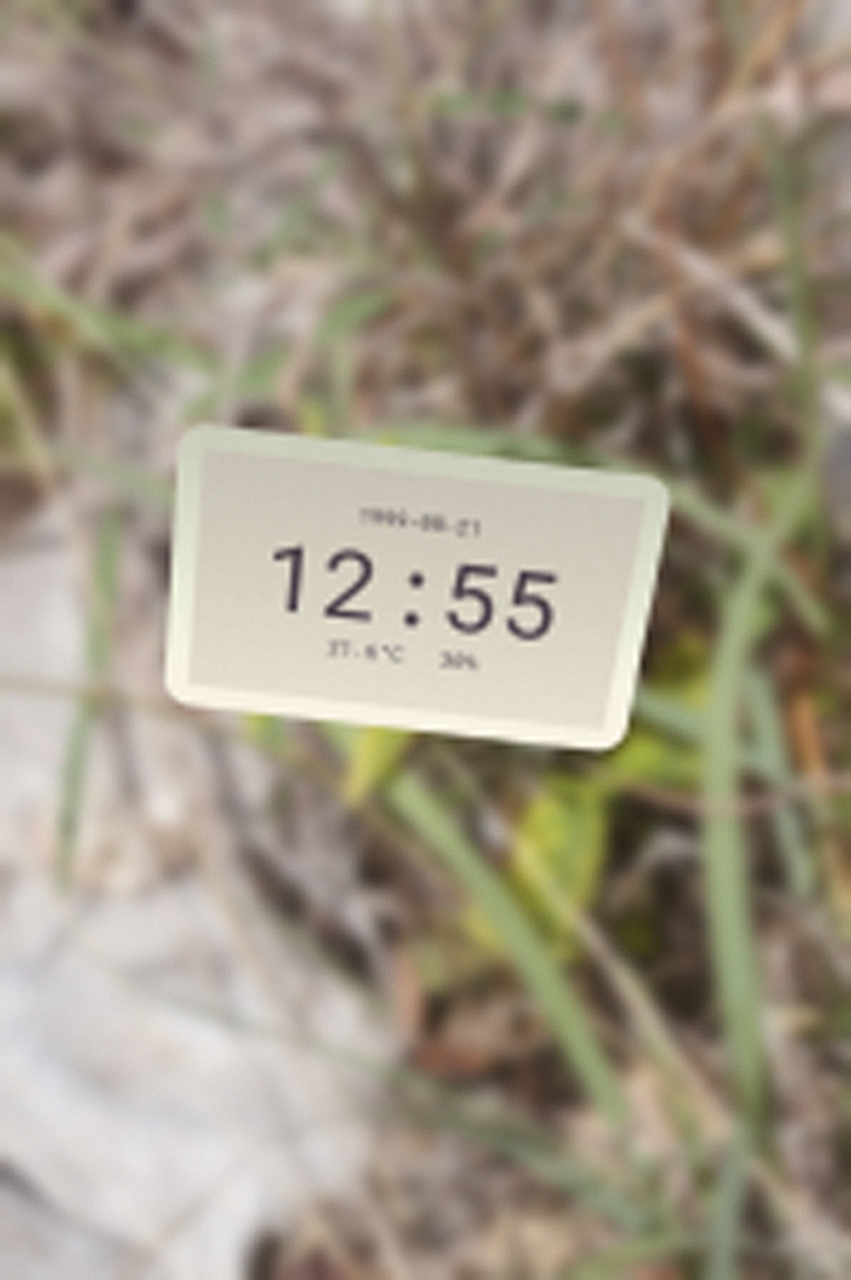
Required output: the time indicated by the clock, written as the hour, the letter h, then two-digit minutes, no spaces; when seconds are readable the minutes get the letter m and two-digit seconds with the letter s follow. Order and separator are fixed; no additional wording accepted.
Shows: 12h55
